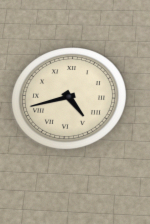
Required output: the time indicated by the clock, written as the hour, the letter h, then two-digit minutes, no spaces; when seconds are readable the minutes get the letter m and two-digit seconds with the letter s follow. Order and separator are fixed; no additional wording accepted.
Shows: 4h42
